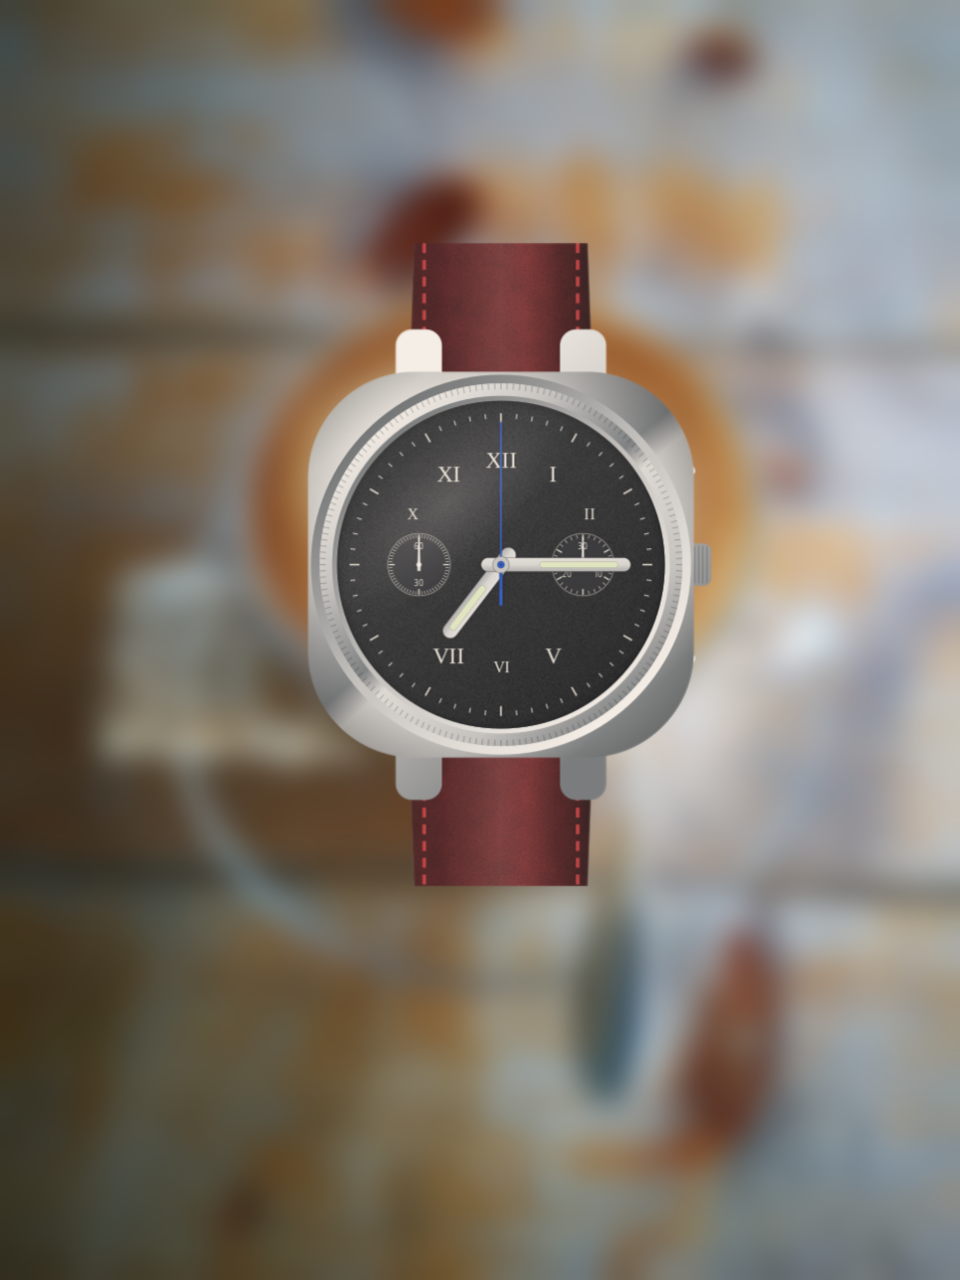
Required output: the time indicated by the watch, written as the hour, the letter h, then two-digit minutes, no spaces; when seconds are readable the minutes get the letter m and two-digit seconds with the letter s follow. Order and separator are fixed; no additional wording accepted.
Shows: 7h15
